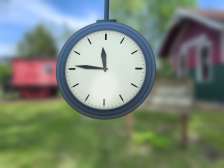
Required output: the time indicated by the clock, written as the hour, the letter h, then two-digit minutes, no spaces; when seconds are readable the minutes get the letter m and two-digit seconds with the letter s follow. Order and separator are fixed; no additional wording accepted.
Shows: 11h46
